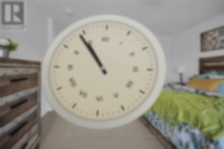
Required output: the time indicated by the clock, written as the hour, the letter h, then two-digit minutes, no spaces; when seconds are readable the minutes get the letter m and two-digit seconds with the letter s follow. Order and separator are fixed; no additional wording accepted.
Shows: 10h54
